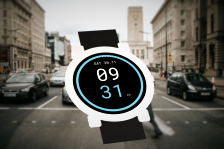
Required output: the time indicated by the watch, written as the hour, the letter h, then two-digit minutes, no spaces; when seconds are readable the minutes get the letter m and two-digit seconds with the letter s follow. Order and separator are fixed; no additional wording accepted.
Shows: 9h31
